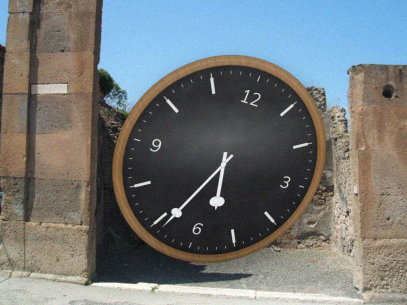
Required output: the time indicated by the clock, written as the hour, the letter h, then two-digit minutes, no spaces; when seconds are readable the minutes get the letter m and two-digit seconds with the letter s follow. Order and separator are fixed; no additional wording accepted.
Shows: 5h34
